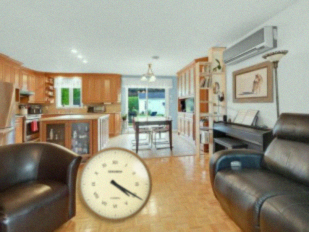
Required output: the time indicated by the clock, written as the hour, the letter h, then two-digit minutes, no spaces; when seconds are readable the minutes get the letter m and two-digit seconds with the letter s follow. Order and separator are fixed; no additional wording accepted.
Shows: 4h20
